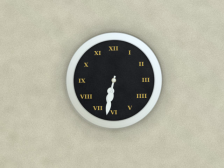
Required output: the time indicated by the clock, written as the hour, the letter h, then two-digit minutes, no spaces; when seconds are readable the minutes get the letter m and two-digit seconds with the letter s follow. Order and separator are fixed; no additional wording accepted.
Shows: 6h32
